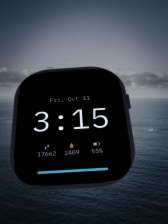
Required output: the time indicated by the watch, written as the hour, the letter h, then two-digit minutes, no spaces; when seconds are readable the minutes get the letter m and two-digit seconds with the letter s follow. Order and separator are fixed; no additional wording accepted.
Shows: 3h15
